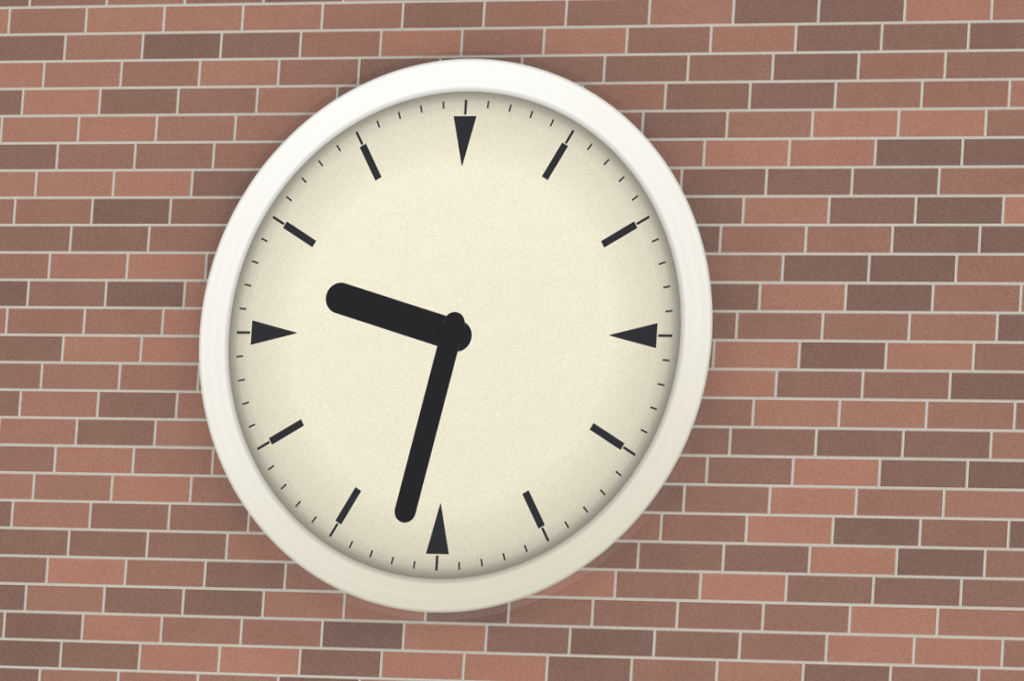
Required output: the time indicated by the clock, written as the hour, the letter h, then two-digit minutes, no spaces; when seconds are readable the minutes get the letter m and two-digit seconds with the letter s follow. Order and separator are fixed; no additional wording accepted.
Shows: 9h32
